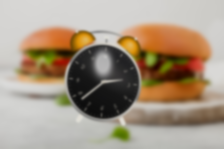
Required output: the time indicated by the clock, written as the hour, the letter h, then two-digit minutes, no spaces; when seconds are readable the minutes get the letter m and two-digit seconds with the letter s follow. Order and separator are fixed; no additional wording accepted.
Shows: 2h38
